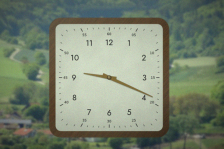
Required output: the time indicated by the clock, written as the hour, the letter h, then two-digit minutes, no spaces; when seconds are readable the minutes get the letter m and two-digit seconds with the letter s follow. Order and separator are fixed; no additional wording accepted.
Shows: 9h19
